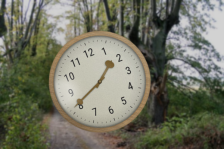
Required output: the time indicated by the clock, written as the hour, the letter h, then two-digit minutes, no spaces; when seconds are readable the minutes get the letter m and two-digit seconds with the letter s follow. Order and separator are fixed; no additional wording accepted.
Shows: 1h41
